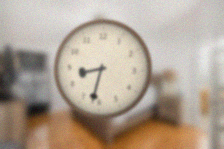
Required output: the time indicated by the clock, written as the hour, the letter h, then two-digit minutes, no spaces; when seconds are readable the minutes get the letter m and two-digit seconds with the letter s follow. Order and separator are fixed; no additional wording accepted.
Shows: 8h32
